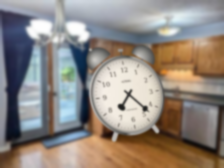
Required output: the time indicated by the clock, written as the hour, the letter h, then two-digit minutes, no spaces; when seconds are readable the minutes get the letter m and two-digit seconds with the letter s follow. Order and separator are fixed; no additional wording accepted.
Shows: 7h23
